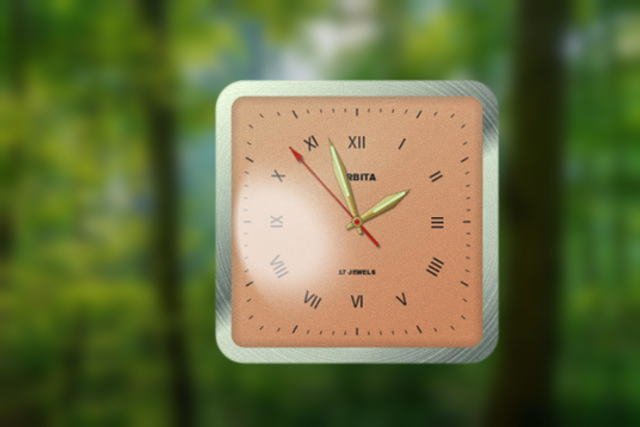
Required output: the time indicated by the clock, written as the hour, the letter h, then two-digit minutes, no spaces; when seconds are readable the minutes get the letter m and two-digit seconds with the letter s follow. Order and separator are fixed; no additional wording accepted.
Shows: 1h56m53s
